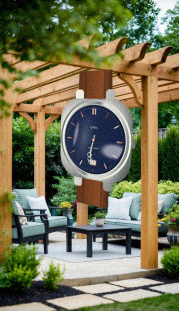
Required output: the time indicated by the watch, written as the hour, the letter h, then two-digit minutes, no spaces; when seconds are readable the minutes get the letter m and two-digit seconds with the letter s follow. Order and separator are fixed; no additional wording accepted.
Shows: 6h32
